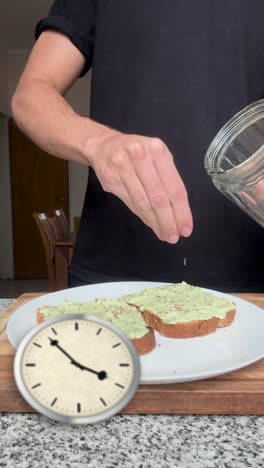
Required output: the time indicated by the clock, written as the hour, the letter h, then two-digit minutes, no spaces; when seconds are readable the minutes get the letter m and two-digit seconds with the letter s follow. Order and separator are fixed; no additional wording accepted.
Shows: 3h53
